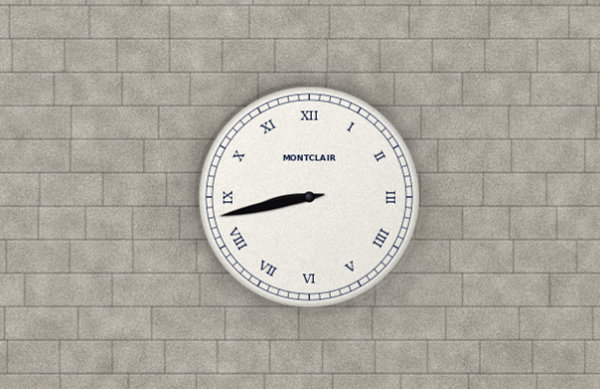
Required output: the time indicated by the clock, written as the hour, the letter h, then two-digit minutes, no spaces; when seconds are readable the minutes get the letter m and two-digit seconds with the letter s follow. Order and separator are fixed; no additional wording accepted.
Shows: 8h43
